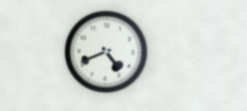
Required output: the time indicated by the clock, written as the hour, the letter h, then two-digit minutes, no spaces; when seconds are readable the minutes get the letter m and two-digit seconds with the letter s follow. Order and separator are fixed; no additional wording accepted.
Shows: 4h41
